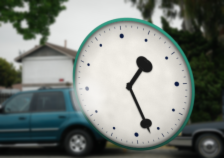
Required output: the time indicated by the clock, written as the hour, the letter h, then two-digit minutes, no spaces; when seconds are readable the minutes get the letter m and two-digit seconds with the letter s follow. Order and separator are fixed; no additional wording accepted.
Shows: 1h27
